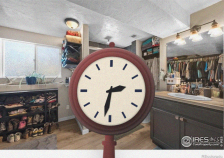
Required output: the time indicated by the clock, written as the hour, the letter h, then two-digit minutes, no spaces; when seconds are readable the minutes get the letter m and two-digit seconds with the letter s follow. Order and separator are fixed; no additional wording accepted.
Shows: 2h32
